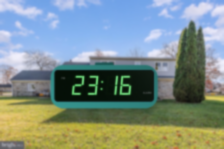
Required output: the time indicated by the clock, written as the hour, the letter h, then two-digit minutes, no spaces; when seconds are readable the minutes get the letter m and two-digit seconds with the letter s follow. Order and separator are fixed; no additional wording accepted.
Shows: 23h16
